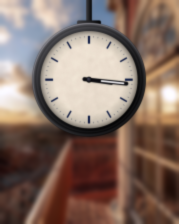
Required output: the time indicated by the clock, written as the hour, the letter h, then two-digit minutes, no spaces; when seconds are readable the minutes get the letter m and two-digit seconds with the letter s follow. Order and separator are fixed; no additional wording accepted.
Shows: 3h16
